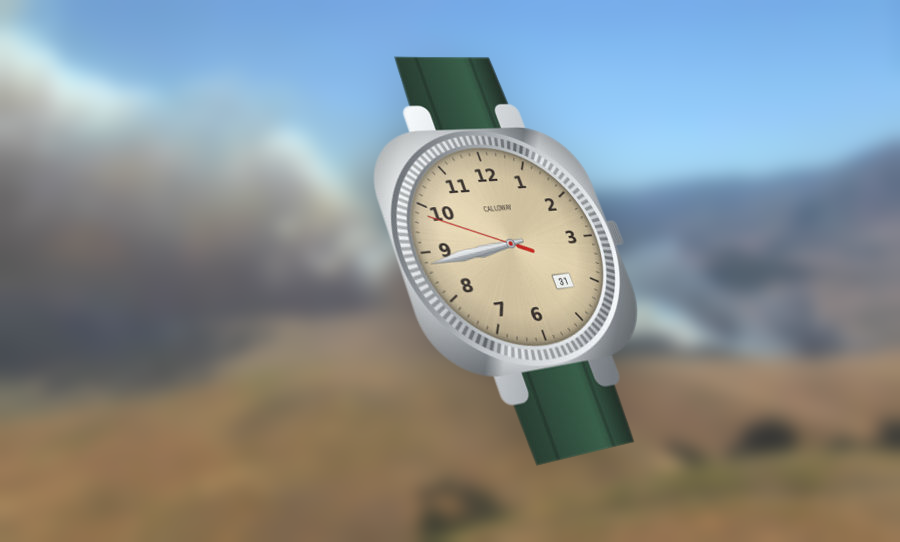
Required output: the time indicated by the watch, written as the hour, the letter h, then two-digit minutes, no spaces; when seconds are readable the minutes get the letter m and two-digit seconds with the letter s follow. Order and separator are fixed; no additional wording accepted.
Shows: 8h43m49s
